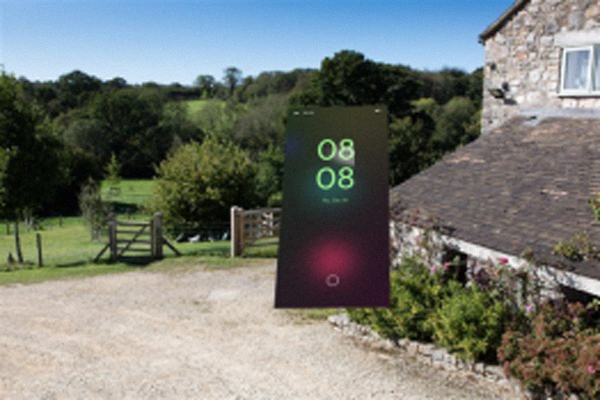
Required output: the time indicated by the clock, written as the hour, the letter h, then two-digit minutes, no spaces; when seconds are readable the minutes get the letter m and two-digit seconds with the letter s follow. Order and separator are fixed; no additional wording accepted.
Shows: 8h08
